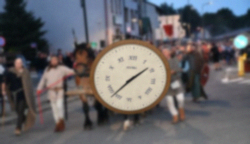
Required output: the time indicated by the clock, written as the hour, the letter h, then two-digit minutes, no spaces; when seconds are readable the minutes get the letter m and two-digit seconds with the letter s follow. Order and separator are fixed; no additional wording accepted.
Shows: 1h37
